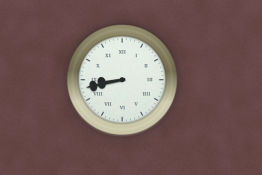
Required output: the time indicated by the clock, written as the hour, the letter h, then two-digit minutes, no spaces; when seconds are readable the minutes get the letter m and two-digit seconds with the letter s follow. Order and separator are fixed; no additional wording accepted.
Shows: 8h43
